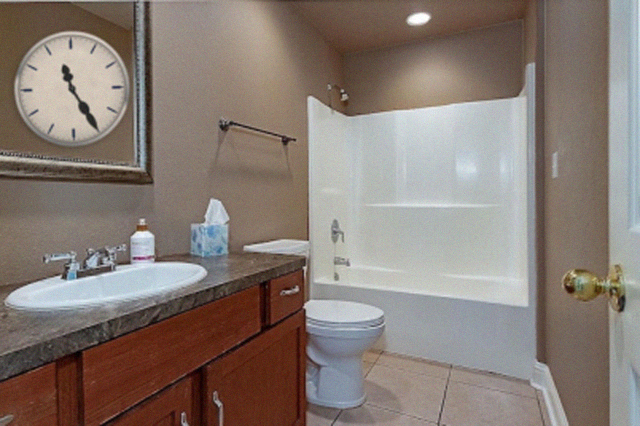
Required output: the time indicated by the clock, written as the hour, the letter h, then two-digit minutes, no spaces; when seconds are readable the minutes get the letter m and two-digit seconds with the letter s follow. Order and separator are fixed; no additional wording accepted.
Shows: 11h25
